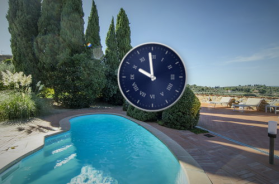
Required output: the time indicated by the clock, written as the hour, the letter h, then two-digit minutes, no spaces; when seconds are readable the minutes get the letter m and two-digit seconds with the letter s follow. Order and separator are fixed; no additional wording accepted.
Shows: 9h59
